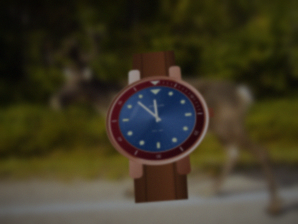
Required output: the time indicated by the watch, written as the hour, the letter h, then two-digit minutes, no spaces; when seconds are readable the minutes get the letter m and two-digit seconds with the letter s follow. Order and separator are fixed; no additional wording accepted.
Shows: 11h53
